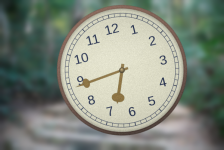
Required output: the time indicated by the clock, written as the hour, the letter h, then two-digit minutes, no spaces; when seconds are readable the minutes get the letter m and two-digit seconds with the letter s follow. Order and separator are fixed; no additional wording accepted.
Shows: 6h44
